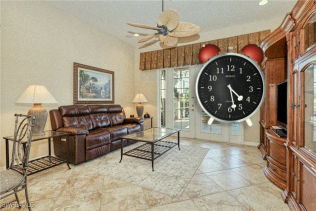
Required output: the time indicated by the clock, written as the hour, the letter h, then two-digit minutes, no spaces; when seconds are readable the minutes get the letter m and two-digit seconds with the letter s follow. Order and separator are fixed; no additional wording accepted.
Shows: 4h28
